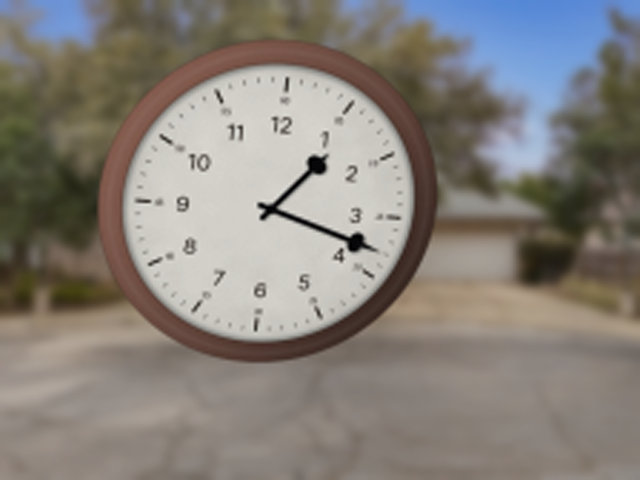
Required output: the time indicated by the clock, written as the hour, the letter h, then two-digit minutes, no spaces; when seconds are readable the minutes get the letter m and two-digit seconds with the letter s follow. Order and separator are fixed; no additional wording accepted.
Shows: 1h18
